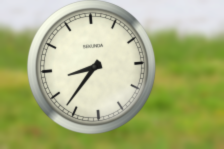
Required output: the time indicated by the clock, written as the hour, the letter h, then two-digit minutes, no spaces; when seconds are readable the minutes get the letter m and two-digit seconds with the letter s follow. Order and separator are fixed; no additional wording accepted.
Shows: 8h37
